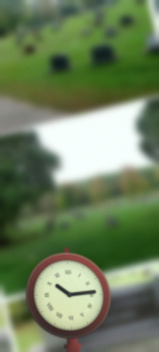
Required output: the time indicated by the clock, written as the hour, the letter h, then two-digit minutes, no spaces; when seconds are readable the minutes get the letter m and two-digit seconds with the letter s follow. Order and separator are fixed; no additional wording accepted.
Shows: 10h14
